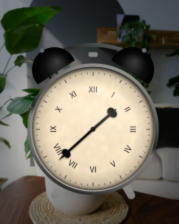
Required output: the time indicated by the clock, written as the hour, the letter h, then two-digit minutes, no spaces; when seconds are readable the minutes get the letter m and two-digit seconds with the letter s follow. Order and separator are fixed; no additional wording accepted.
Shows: 1h38
